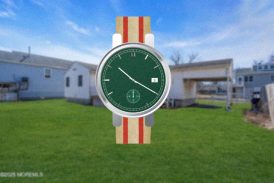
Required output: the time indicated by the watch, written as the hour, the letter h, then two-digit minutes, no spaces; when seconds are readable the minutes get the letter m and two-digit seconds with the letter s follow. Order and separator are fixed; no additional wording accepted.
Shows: 10h20
